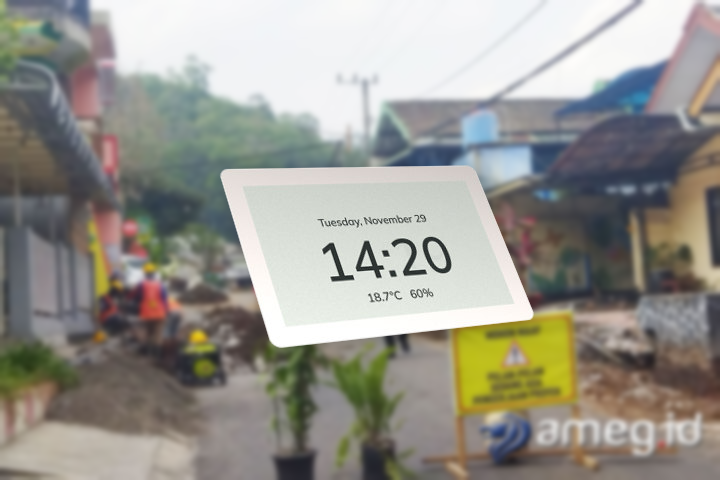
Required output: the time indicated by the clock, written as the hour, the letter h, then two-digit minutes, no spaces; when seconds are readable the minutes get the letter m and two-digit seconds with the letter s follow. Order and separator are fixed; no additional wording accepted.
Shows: 14h20
